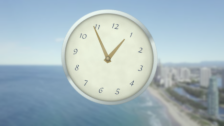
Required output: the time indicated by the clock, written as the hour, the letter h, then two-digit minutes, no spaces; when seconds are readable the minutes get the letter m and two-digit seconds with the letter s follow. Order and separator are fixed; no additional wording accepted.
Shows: 12h54
